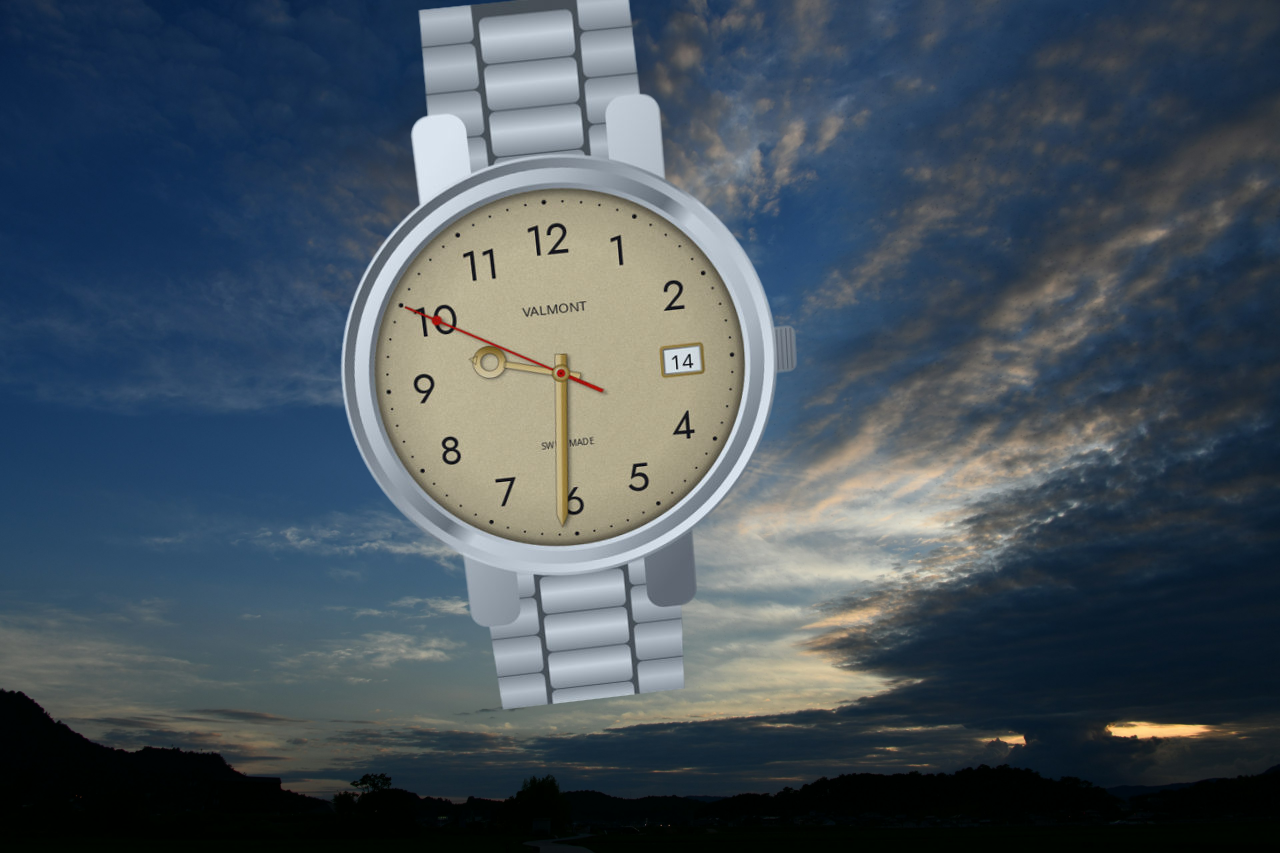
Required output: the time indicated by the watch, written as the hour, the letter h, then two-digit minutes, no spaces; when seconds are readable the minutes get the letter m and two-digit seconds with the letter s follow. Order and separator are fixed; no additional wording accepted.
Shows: 9h30m50s
